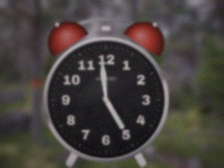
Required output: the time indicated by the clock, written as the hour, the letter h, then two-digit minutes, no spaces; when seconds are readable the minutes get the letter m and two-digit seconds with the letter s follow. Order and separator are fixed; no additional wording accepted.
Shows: 4h59
